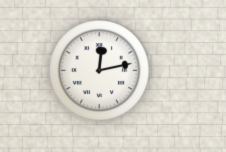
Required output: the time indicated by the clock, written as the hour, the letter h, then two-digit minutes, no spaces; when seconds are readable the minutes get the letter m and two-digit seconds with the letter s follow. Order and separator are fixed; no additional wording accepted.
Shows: 12h13
